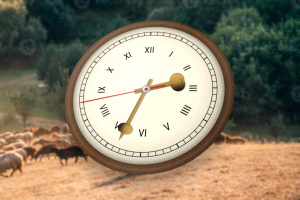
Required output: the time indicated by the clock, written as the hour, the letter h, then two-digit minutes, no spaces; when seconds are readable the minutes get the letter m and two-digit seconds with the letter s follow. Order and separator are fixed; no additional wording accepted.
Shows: 2h33m43s
